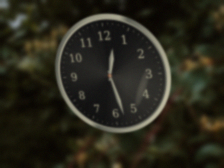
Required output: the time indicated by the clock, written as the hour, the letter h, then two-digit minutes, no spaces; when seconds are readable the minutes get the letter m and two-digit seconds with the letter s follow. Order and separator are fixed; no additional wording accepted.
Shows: 12h28
